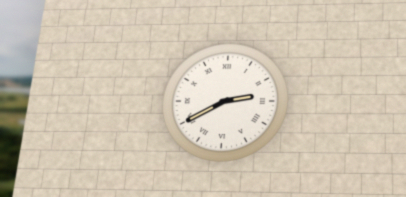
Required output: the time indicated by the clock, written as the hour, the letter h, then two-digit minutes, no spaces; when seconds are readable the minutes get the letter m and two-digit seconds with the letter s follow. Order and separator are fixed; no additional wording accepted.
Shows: 2h40
